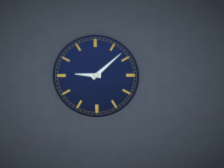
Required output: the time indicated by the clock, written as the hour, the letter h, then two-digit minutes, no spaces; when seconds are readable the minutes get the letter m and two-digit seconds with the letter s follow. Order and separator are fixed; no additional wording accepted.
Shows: 9h08
